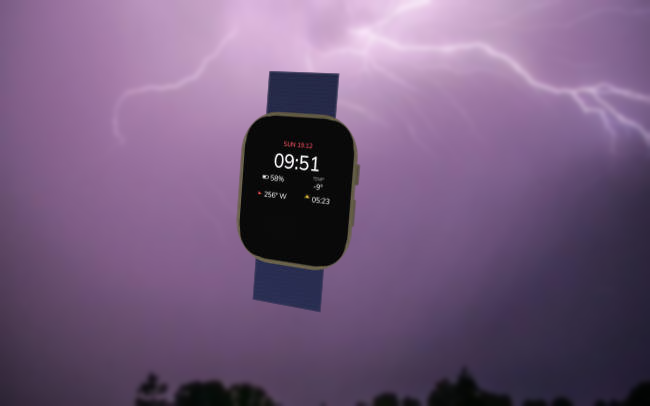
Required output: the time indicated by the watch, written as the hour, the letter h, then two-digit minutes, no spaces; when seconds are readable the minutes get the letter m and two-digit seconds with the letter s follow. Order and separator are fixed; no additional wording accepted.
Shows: 9h51
